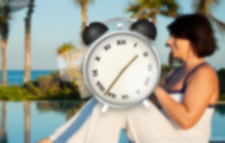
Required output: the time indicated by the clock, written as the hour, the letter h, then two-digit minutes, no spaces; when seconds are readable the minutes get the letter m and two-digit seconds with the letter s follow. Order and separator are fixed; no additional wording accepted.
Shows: 1h37
